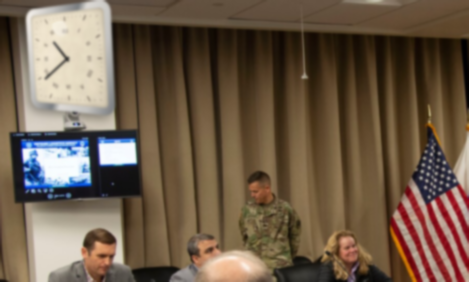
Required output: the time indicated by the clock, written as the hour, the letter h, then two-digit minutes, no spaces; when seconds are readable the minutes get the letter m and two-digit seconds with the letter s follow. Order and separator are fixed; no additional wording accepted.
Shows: 10h39
